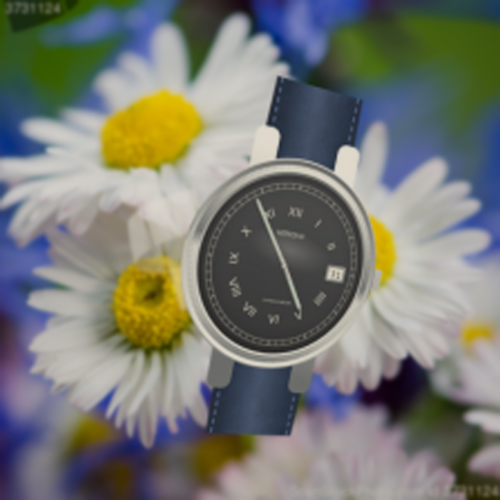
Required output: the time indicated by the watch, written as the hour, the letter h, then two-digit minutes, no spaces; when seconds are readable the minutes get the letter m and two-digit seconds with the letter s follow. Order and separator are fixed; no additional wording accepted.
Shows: 4h54
